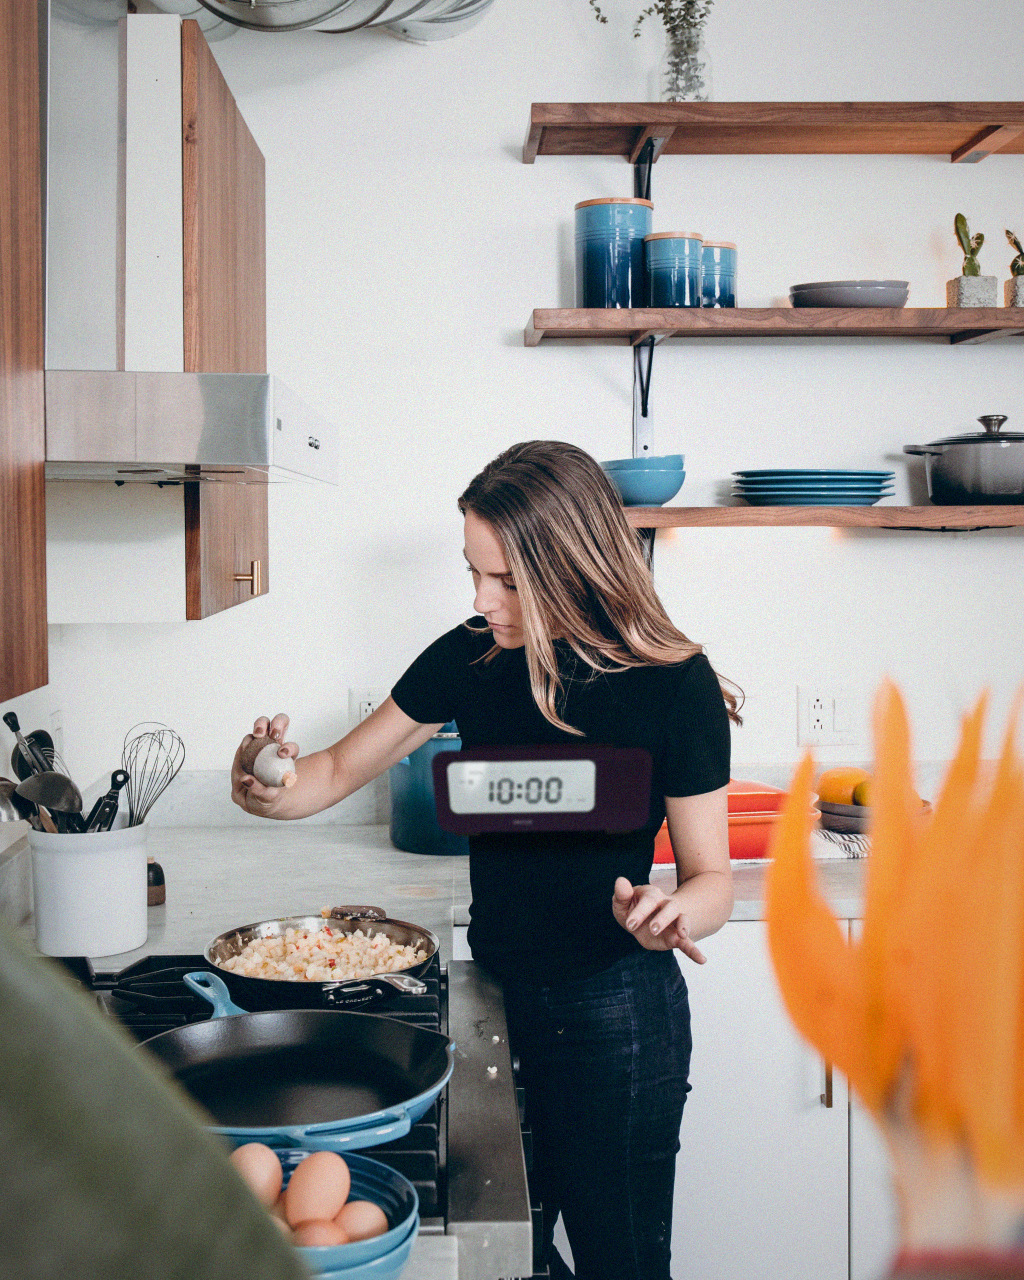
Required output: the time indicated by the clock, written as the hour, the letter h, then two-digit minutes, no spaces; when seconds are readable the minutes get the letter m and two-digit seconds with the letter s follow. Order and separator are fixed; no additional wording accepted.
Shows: 10h00
